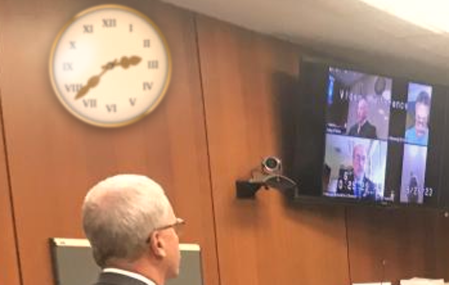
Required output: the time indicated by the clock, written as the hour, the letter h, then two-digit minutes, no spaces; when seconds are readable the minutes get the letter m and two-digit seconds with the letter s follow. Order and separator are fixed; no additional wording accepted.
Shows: 2h38
